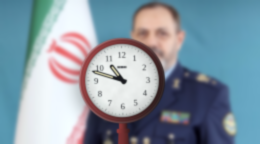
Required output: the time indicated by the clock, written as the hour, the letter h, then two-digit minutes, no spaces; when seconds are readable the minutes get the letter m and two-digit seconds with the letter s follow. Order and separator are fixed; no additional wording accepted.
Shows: 10h48
